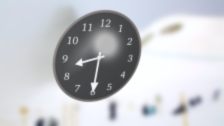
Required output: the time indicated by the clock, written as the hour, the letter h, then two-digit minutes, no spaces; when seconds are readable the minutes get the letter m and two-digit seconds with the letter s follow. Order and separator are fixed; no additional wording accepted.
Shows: 8h30
